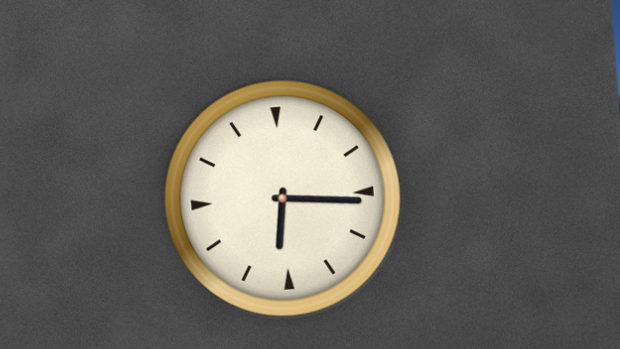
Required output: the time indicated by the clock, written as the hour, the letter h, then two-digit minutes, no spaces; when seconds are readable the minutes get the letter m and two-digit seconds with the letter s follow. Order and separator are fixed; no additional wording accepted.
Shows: 6h16
